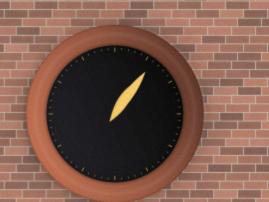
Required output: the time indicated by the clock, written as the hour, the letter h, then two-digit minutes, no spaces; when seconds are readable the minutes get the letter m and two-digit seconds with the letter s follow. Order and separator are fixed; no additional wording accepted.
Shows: 1h06
